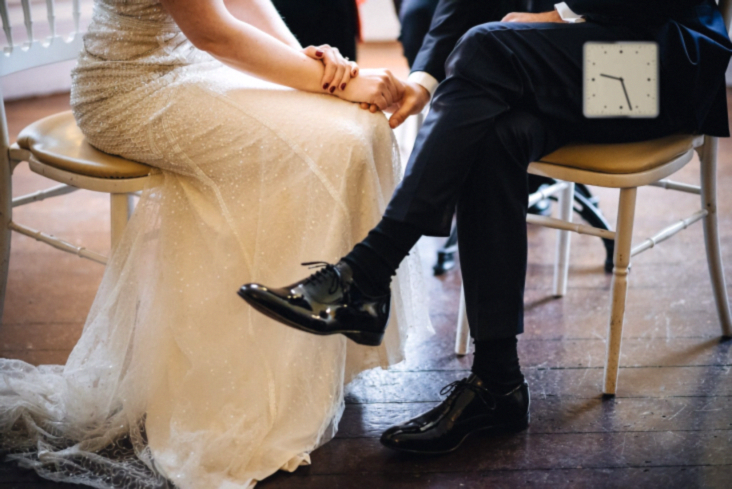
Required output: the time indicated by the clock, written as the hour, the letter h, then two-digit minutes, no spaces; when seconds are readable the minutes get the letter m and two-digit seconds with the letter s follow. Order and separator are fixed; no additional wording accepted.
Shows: 9h27
